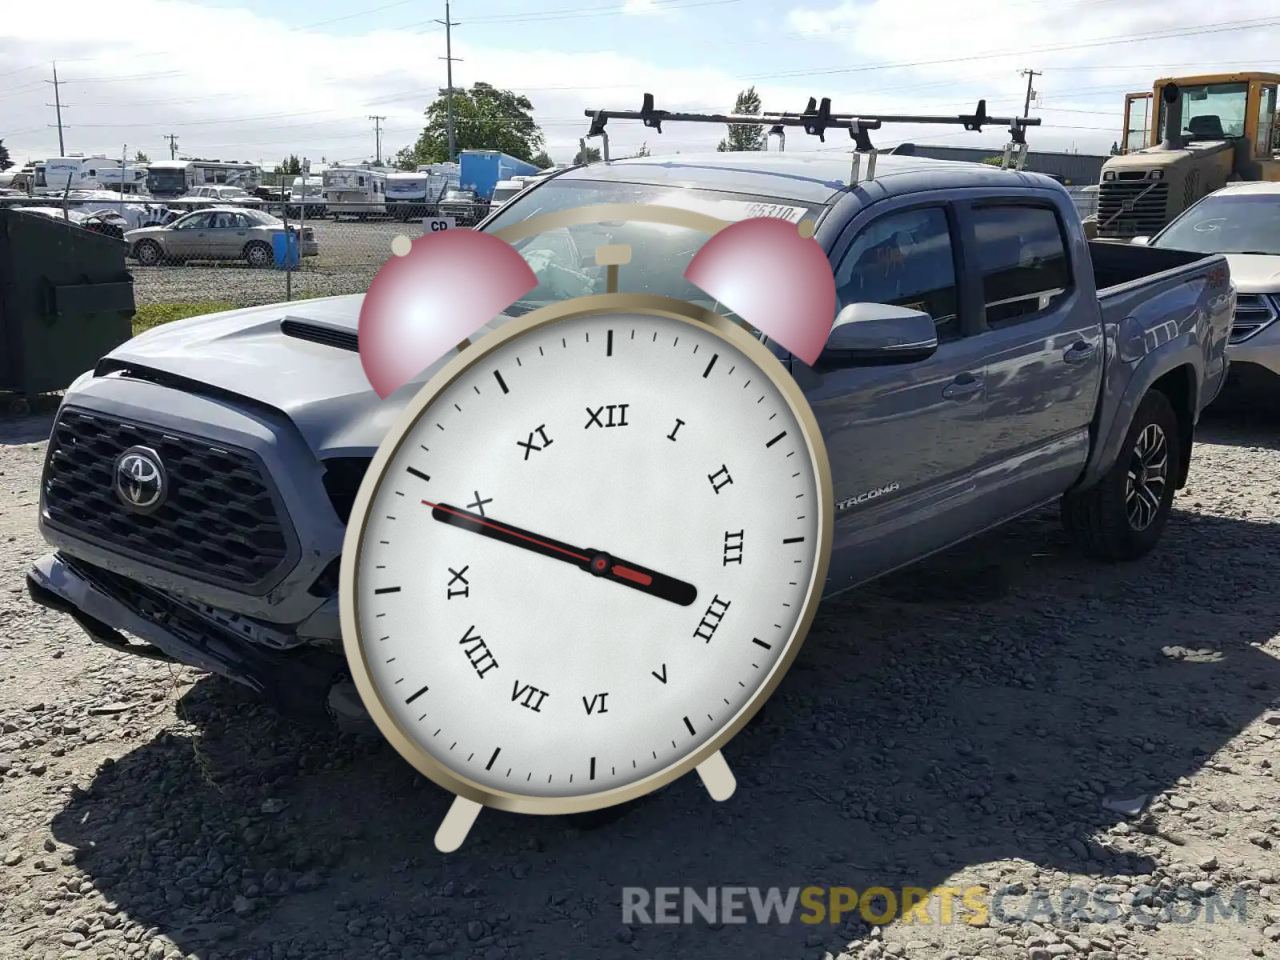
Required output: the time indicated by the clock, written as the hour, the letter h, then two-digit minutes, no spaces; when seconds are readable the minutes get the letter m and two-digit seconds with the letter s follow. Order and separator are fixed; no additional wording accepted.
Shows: 3h48m49s
